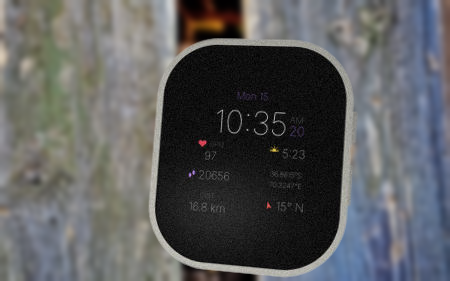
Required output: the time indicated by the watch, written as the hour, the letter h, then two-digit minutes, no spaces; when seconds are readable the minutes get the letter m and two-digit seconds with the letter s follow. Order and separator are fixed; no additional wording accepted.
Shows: 10h35m20s
